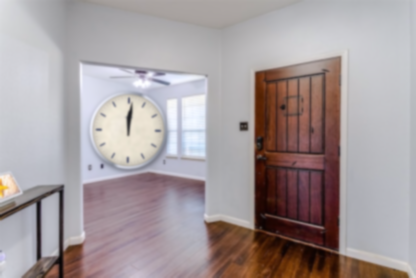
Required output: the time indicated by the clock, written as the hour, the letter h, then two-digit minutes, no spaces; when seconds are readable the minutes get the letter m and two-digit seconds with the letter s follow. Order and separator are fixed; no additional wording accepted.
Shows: 12h01
